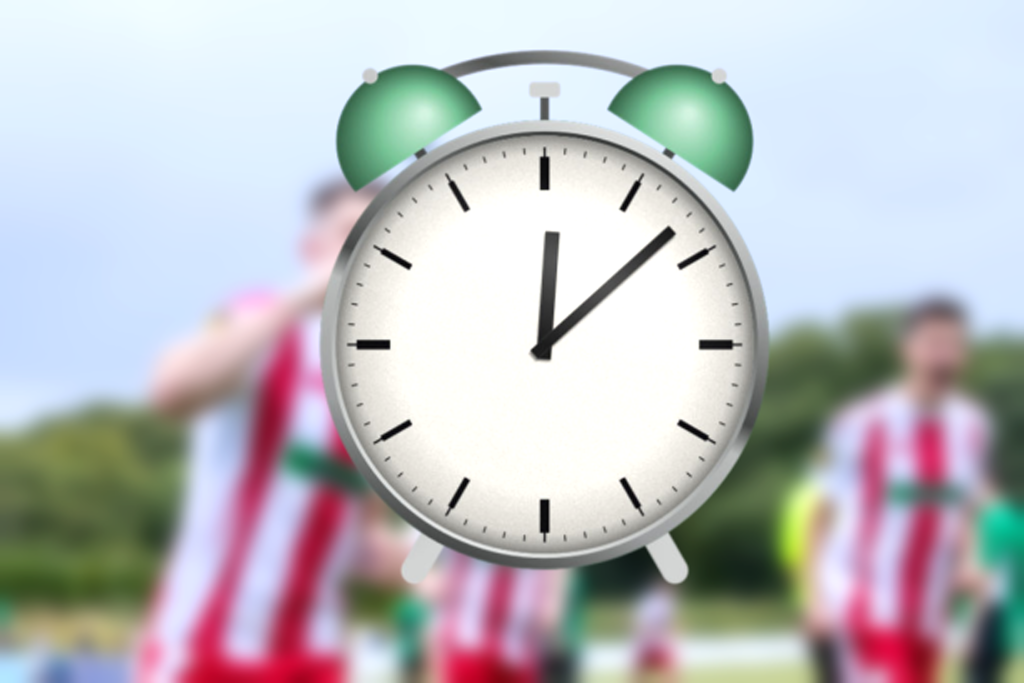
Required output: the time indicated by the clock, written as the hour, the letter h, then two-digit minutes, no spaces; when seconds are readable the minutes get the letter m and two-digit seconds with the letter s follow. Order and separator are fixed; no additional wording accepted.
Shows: 12h08
